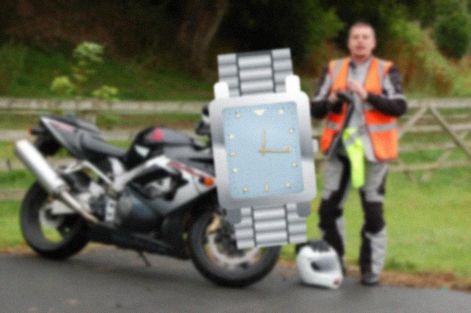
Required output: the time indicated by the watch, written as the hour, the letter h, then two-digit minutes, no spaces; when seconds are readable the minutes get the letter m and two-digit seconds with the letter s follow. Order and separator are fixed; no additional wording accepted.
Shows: 12h16
